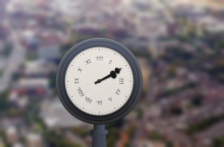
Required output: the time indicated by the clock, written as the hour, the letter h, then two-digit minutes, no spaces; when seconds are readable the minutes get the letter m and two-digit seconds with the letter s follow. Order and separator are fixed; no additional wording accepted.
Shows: 2h10
